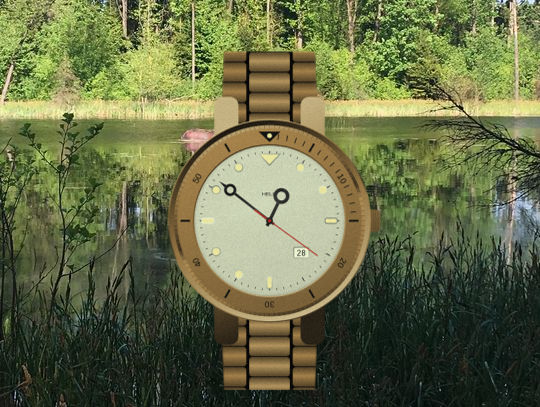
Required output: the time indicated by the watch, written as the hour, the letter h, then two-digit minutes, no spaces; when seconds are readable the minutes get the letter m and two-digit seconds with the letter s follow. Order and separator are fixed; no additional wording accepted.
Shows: 12h51m21s
